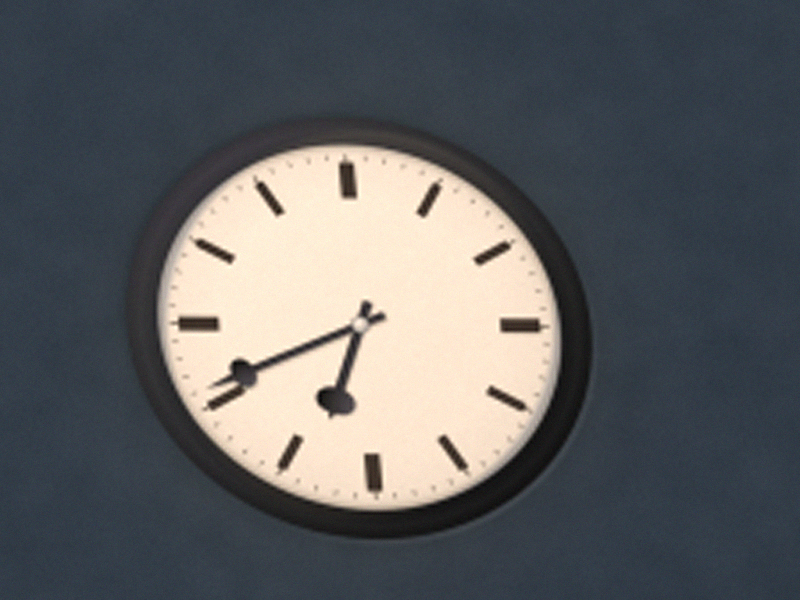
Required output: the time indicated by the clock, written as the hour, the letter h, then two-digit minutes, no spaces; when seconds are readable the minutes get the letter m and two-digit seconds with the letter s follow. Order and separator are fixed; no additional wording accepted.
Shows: 6h41
